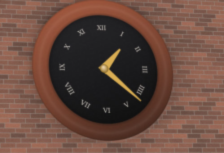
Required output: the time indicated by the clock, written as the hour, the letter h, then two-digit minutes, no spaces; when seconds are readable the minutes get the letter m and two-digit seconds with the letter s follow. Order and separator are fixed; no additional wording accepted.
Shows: 1h22
